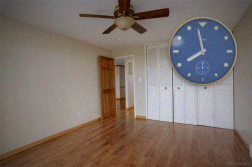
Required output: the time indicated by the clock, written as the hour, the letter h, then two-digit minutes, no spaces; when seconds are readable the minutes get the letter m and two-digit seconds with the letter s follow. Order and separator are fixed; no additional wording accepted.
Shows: 7h58
